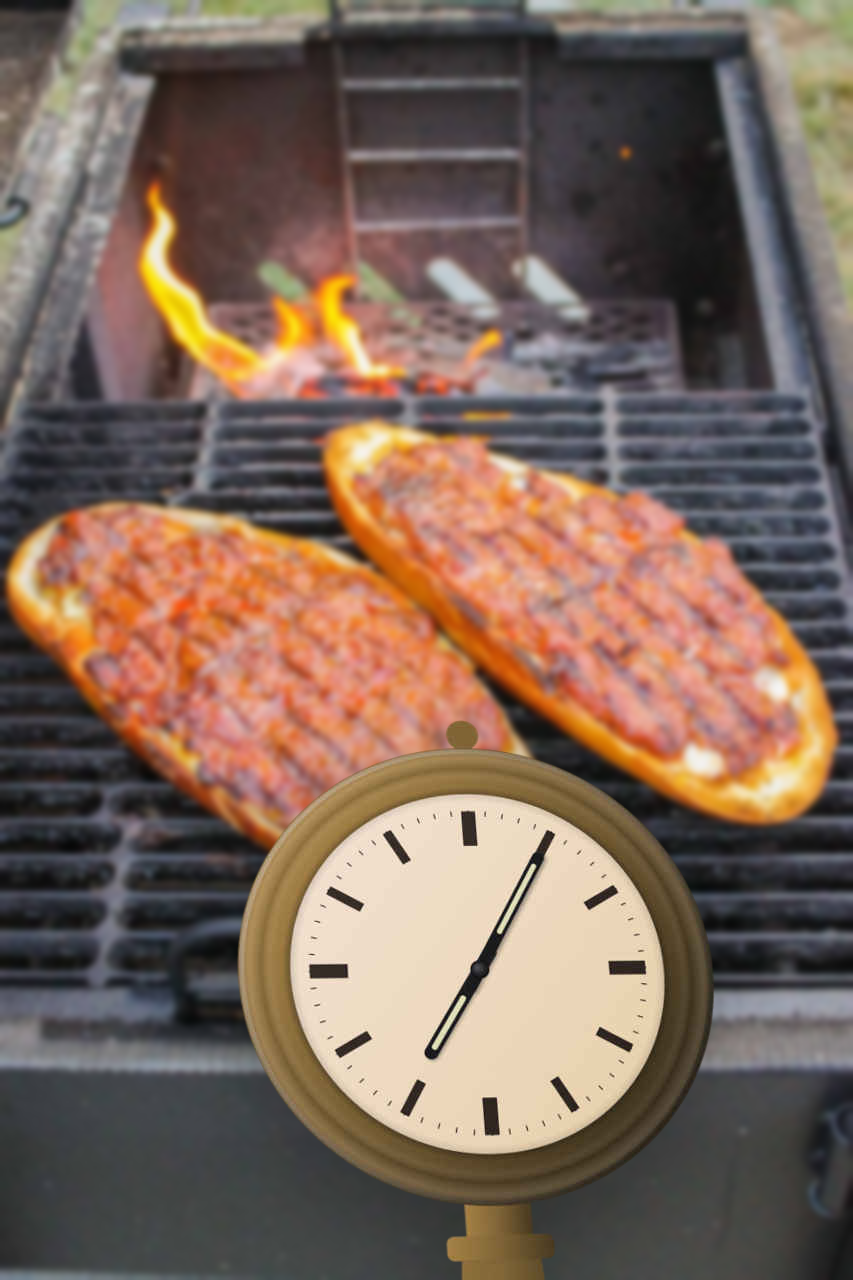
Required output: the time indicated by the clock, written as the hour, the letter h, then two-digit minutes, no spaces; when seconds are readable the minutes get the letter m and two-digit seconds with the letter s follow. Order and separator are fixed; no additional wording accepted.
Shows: 7h05
